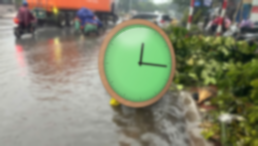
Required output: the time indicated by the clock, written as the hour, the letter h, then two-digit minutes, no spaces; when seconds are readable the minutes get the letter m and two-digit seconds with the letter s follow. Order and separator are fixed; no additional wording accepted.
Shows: 12h16
